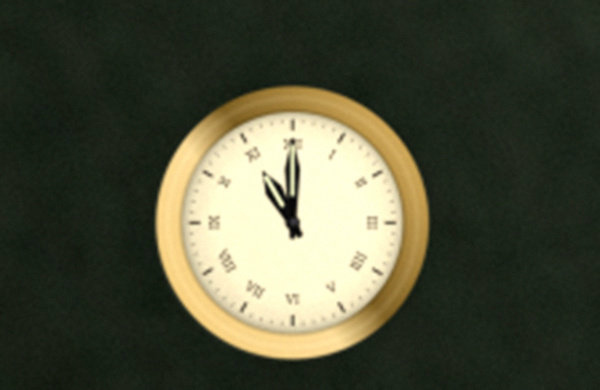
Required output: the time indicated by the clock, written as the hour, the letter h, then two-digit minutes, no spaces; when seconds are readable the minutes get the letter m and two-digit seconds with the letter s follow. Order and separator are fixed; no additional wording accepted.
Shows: 11h00
